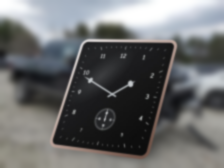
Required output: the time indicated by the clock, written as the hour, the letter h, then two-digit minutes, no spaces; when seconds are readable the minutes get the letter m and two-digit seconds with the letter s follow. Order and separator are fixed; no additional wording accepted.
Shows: 1h49
